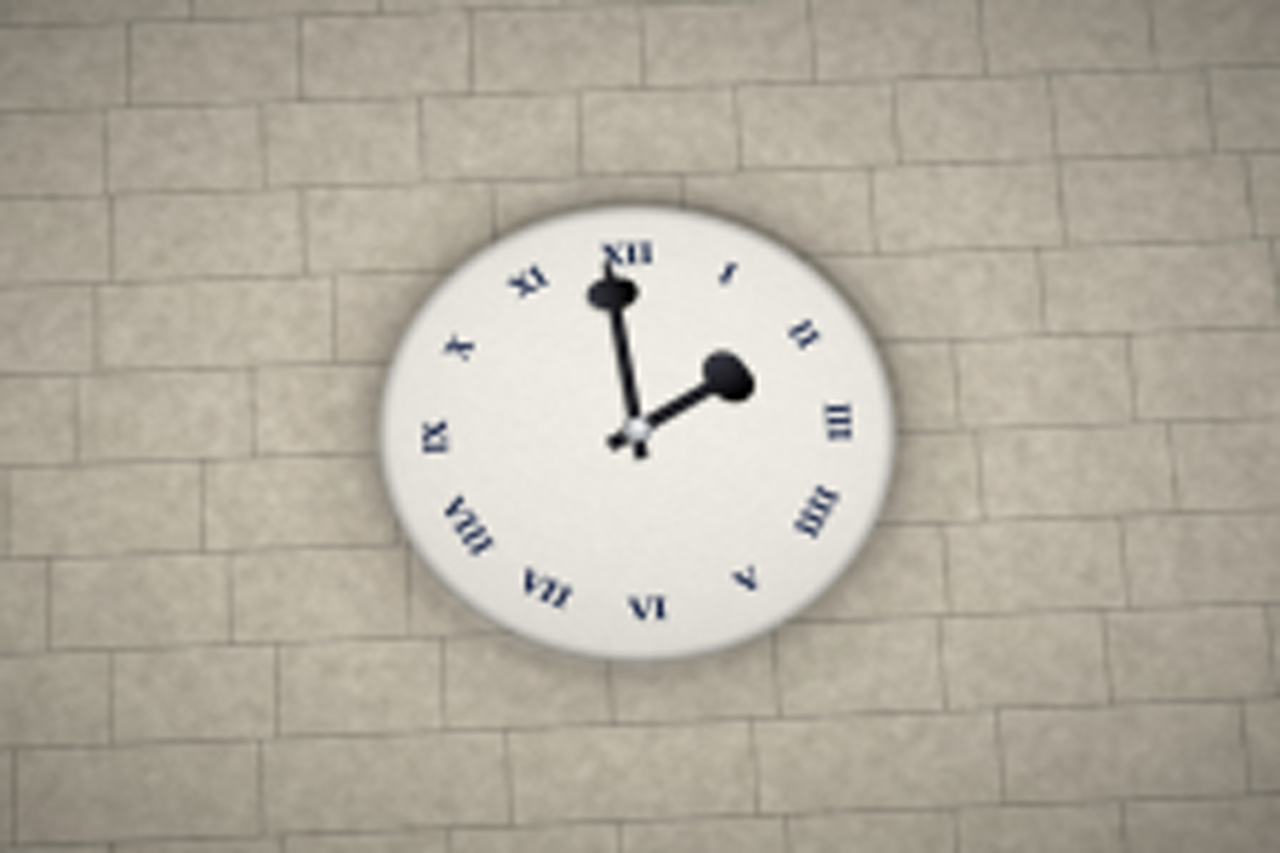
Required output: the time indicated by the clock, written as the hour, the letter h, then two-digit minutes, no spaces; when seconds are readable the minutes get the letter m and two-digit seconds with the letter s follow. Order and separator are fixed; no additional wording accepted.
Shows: 1h59
